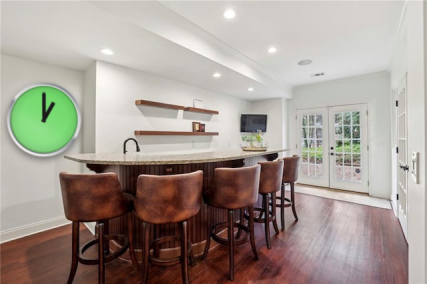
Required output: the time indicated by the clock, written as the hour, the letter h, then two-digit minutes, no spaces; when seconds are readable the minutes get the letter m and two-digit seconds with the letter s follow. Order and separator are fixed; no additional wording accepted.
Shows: 1h00
